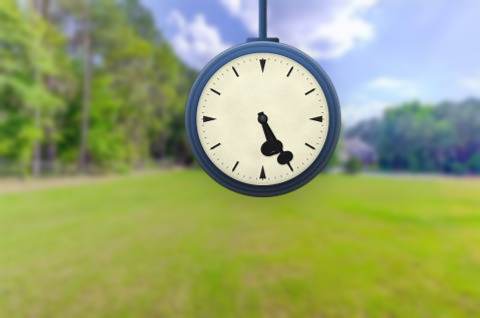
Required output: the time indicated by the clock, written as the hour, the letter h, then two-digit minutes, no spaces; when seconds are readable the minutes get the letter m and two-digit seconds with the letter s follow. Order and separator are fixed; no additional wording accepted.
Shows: 5h25
